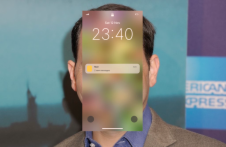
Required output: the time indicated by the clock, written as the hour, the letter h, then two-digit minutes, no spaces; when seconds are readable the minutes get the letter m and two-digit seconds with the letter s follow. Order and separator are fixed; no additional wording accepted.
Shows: 23h40
